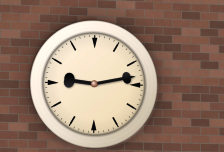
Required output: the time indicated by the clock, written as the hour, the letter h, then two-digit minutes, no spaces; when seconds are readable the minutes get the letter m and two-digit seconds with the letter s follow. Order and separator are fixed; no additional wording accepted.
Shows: 9h13
